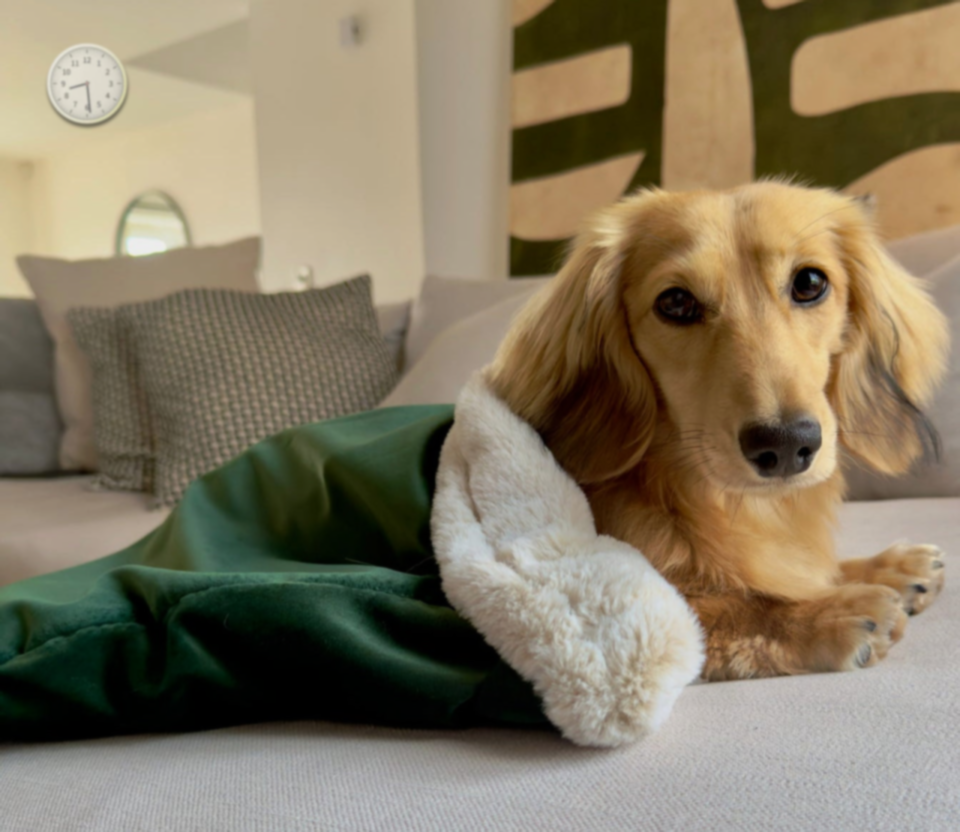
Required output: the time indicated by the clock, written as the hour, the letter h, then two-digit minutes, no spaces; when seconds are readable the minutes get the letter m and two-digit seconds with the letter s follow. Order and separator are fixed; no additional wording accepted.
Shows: 8h29
